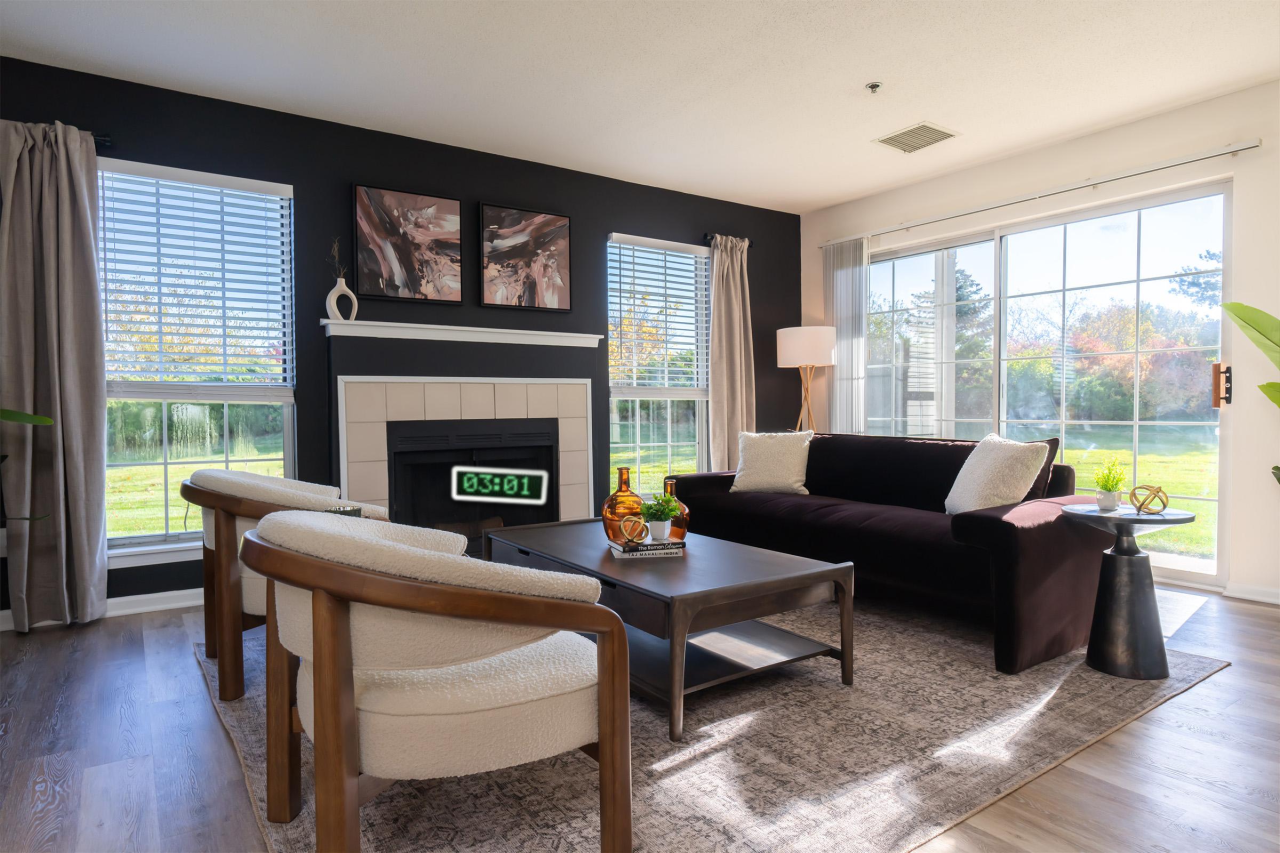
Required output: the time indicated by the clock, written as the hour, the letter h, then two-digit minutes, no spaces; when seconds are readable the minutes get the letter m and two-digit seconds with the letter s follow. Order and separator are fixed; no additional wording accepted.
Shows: 3h01
